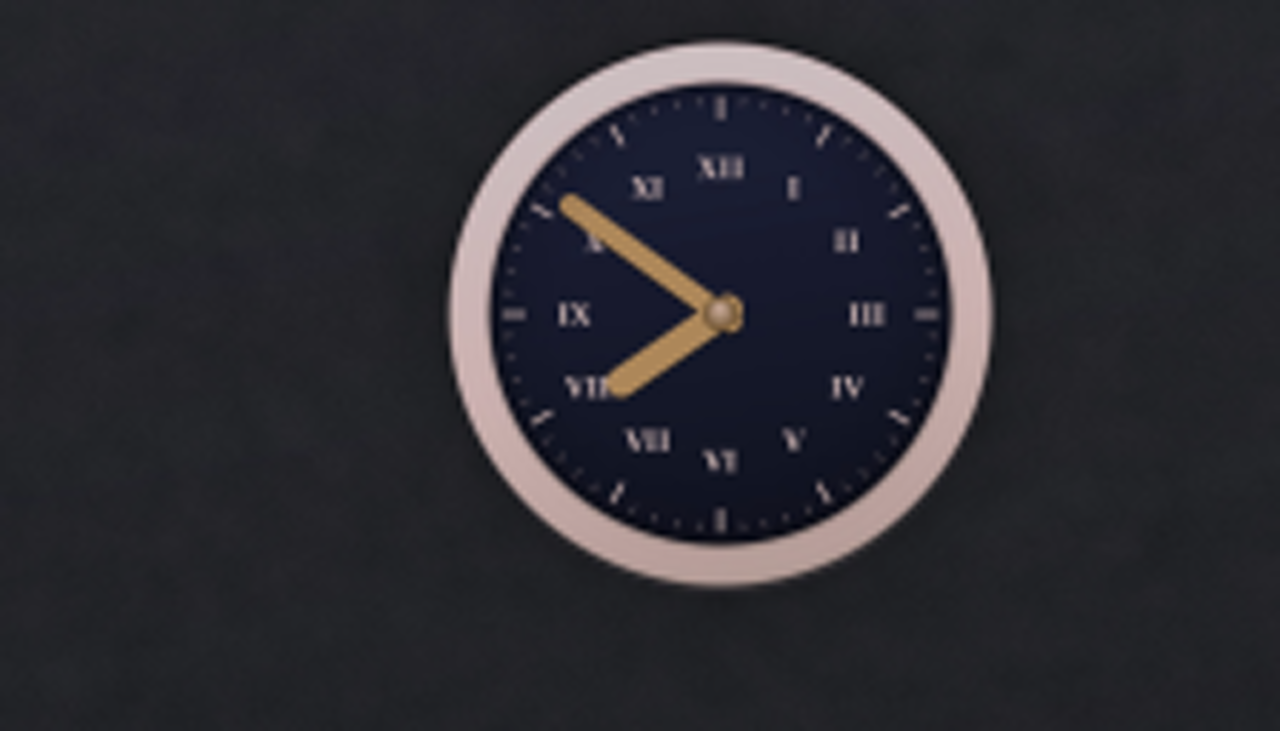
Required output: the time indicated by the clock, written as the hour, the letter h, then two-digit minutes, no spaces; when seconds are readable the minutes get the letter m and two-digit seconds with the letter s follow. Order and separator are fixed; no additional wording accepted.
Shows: 7h51
